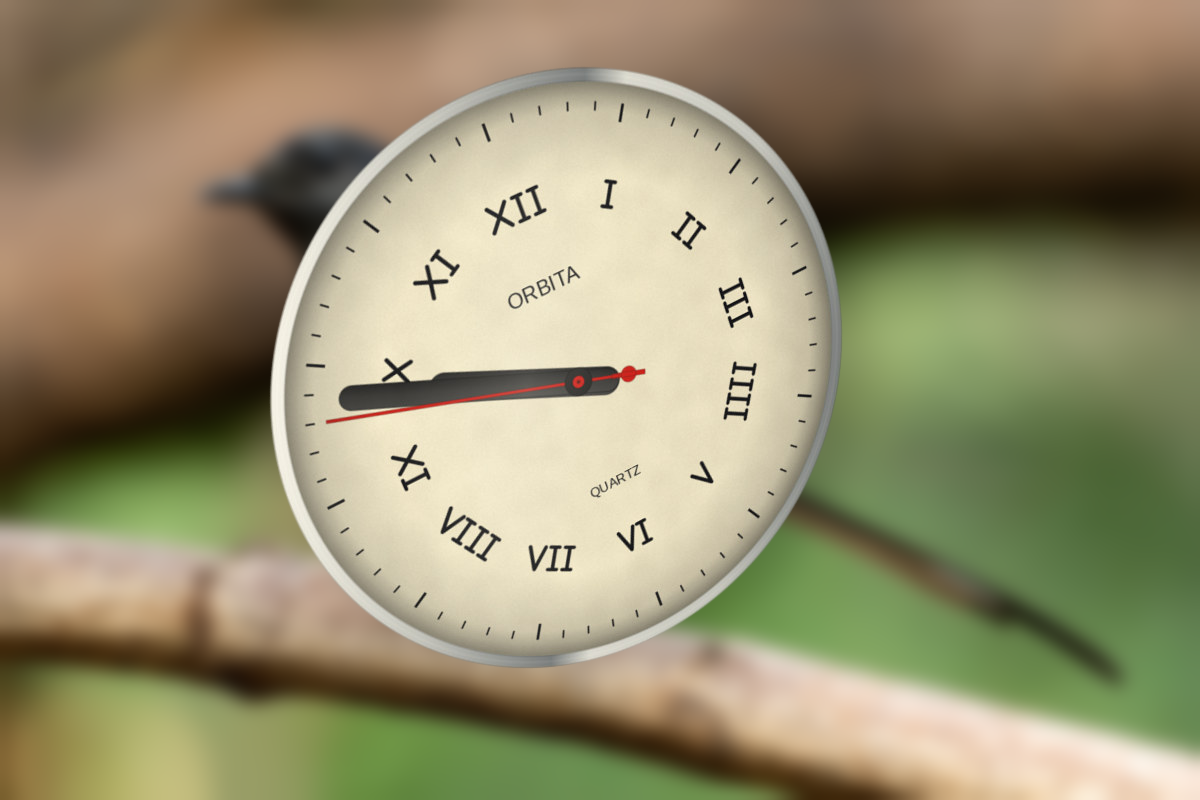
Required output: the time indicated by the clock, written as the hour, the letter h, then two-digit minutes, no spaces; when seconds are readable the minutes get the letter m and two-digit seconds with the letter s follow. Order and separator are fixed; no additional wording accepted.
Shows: 9h48m48s
